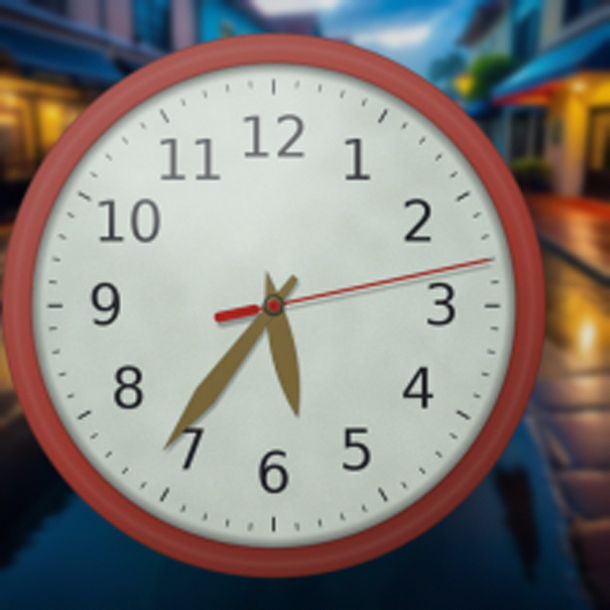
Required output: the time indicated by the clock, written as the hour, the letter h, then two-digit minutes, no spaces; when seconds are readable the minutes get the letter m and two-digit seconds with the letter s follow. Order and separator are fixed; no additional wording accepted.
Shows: 5h36m13s
